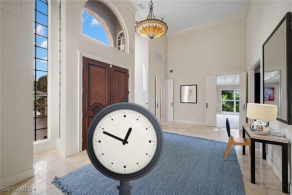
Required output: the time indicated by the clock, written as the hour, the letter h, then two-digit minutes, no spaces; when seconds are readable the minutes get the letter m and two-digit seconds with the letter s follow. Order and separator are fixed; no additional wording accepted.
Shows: 12h49
